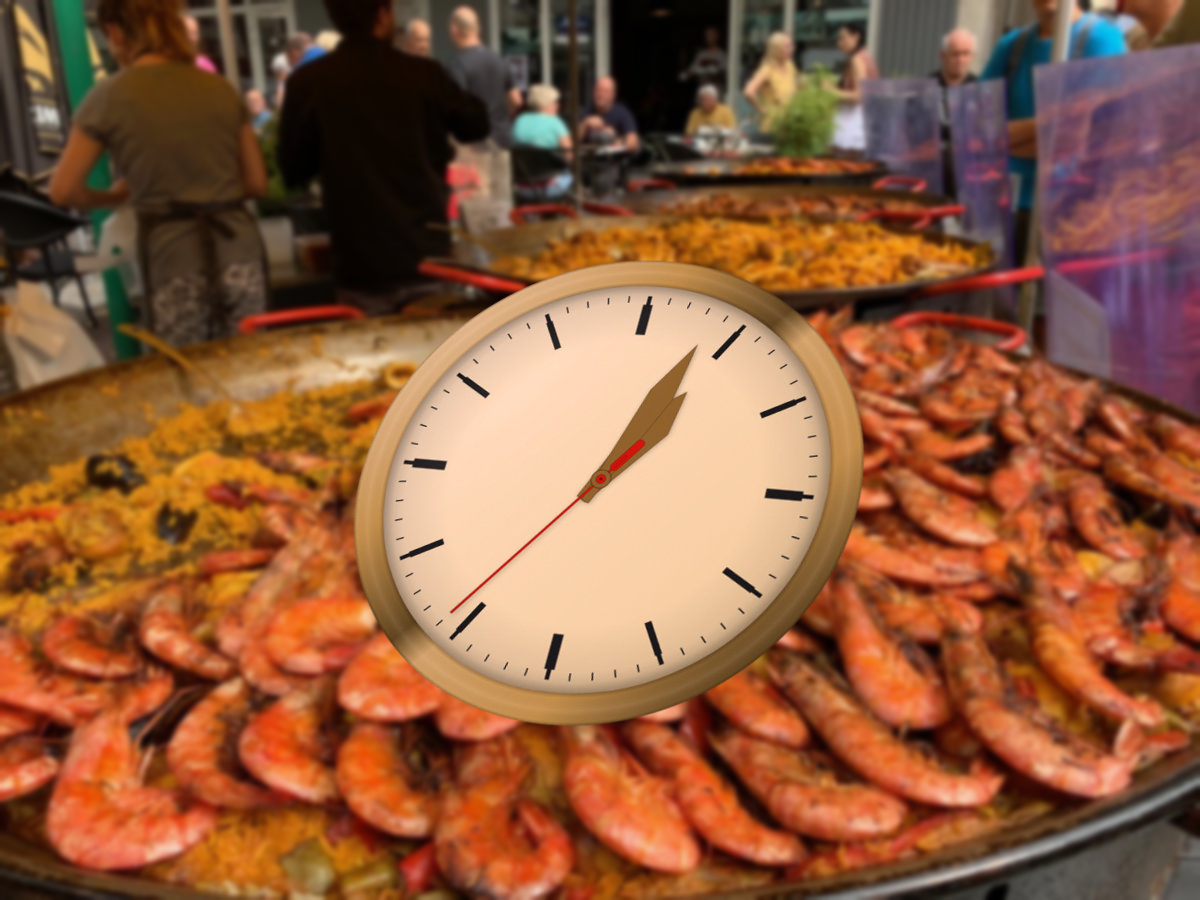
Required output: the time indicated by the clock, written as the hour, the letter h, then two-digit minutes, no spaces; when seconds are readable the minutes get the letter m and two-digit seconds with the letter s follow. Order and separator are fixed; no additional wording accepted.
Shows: 1h03m36s
